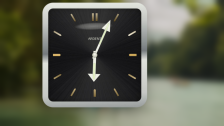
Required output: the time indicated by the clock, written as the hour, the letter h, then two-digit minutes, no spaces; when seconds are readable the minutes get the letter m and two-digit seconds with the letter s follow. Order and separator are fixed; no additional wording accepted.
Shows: 6h04
